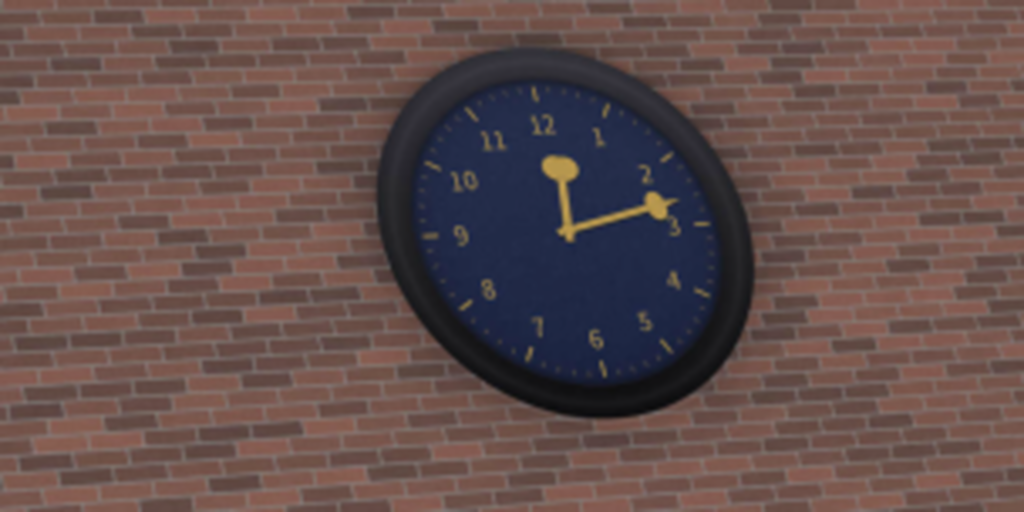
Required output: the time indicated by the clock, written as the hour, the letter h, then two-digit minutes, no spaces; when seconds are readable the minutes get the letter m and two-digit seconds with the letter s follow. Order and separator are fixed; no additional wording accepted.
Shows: 12h13
